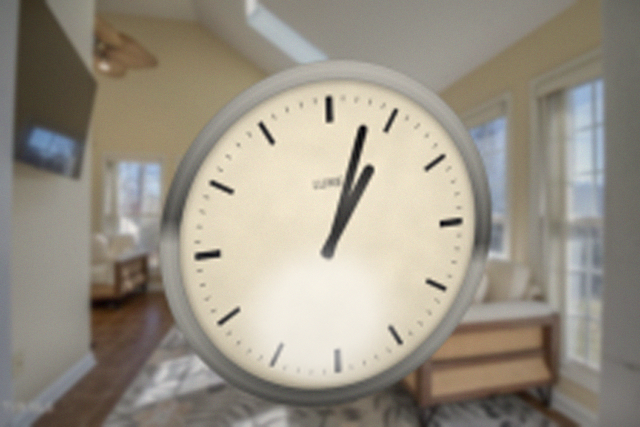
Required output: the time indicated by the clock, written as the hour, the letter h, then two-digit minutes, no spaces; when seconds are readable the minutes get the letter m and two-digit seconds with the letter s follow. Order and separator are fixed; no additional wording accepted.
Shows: 1h03
